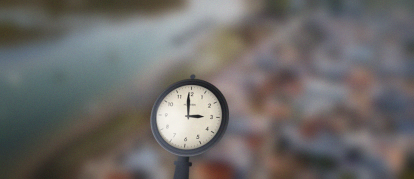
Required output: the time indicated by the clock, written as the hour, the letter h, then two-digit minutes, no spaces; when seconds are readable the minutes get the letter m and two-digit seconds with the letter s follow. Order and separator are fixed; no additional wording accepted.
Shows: 2h59
